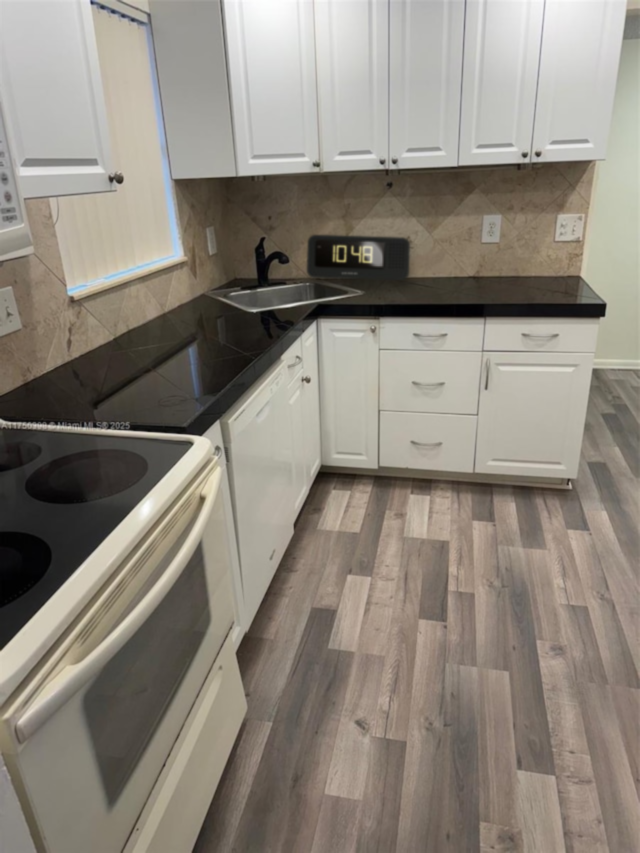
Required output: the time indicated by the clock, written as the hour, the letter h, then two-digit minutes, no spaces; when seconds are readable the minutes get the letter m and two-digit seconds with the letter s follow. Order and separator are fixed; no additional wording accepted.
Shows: 10h48
